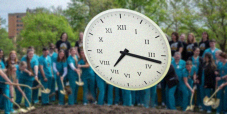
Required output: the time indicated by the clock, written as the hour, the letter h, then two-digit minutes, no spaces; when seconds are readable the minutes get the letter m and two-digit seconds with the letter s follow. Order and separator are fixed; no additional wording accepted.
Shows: 7h17
